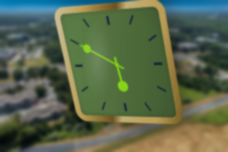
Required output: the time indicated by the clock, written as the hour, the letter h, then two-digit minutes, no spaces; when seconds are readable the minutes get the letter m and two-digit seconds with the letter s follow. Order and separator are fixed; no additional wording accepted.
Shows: 5h50
